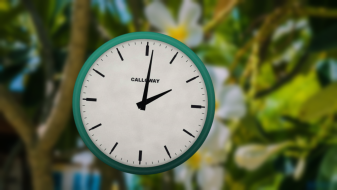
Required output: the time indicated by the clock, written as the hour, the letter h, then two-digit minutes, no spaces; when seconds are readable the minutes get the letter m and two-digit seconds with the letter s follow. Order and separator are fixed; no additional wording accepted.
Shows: 2h01
